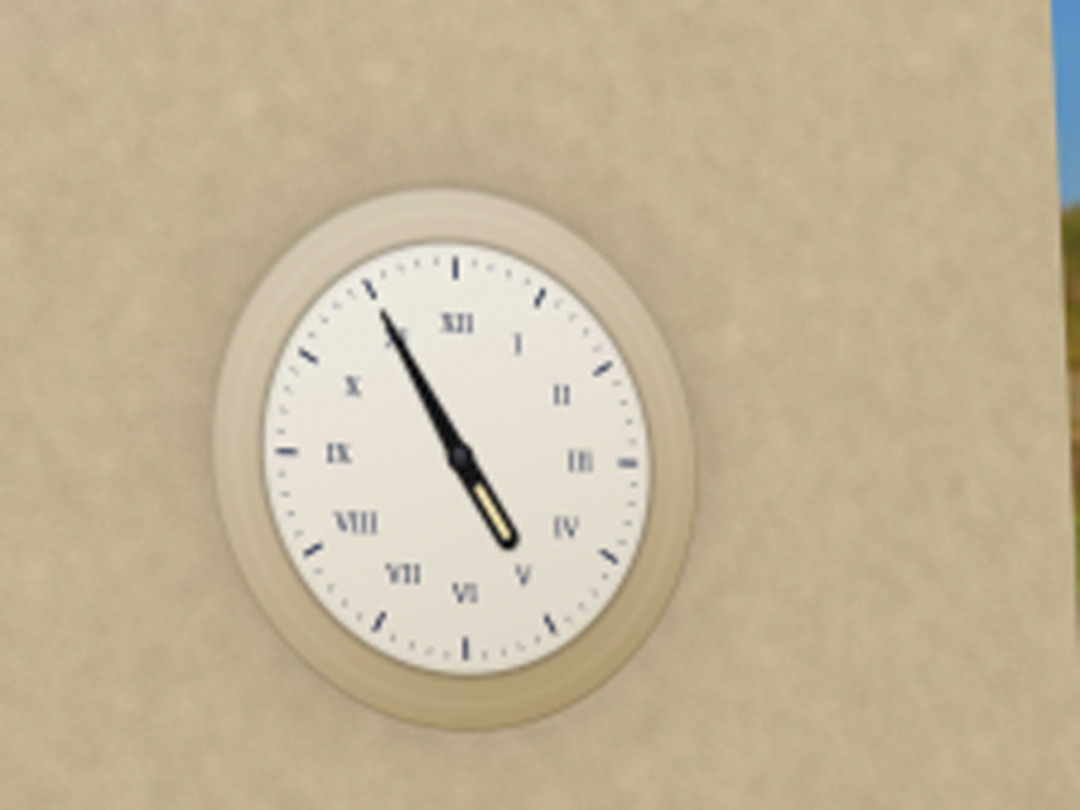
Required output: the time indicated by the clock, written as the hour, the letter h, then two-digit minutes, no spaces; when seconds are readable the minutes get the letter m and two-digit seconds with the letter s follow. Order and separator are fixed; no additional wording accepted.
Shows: 4h55
